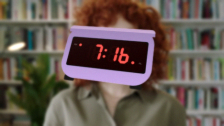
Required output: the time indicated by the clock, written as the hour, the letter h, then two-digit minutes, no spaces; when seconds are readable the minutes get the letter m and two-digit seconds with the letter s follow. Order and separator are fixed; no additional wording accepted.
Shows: 7h16
